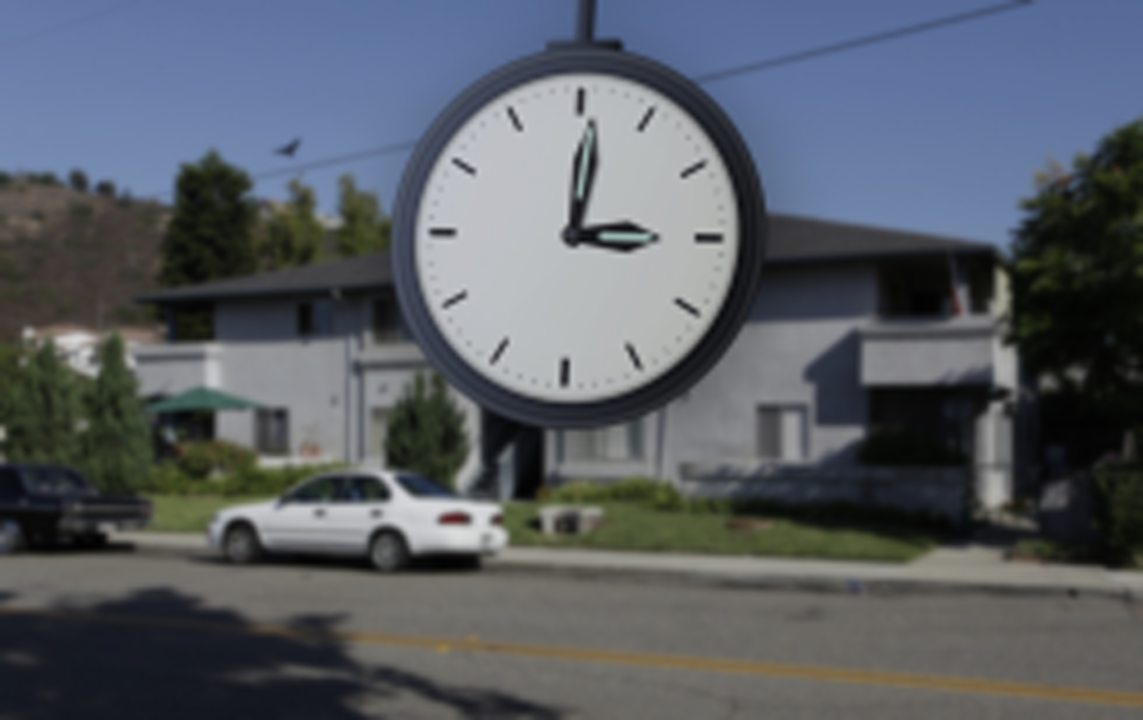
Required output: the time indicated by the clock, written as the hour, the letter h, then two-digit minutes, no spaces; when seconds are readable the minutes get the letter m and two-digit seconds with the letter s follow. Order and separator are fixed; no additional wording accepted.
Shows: 3h01
